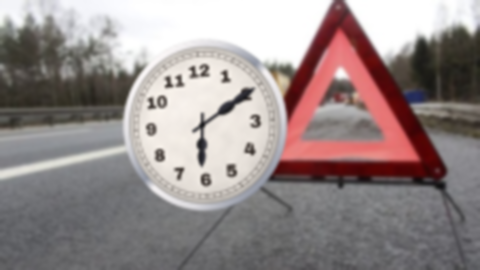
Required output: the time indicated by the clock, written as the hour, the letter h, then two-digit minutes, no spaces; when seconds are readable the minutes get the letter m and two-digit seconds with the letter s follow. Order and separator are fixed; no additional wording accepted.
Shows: 6h10
